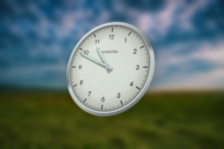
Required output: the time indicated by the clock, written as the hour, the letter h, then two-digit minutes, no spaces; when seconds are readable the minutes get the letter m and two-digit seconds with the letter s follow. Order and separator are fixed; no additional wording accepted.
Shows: 10h49
